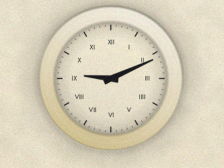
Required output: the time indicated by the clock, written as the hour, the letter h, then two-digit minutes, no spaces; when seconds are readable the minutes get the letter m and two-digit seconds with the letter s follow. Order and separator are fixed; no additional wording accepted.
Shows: 9h11
